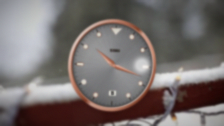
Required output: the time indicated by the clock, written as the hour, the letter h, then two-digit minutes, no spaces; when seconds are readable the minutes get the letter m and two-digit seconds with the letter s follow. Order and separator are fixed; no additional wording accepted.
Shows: 10h18
